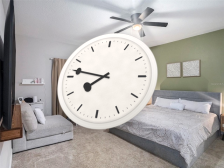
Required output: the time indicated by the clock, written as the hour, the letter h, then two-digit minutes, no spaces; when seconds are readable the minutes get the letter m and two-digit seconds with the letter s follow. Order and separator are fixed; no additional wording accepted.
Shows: 7h47
